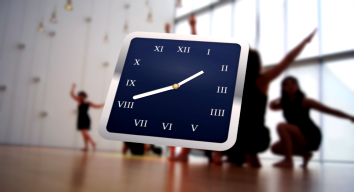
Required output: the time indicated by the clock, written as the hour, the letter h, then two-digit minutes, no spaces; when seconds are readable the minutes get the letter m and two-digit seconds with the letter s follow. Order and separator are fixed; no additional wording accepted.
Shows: 1h41
